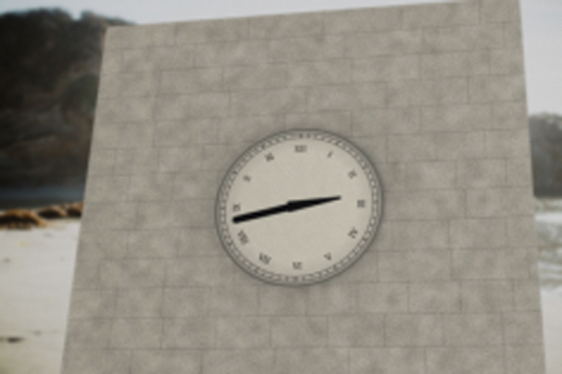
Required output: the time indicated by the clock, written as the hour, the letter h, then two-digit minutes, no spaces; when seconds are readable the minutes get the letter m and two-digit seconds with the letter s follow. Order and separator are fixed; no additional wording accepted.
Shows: 2h43
